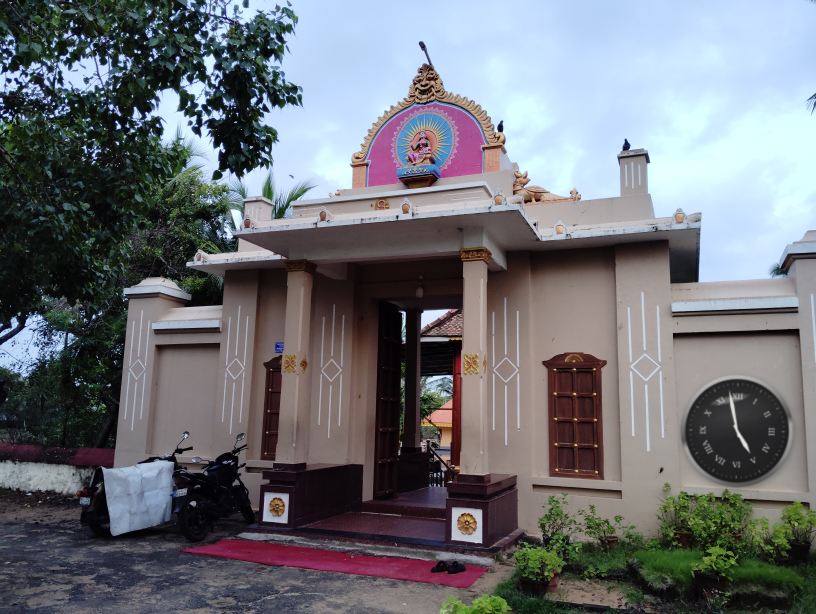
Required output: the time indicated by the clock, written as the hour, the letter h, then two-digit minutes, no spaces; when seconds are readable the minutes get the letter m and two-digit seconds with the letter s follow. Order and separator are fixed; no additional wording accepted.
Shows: 4h58
